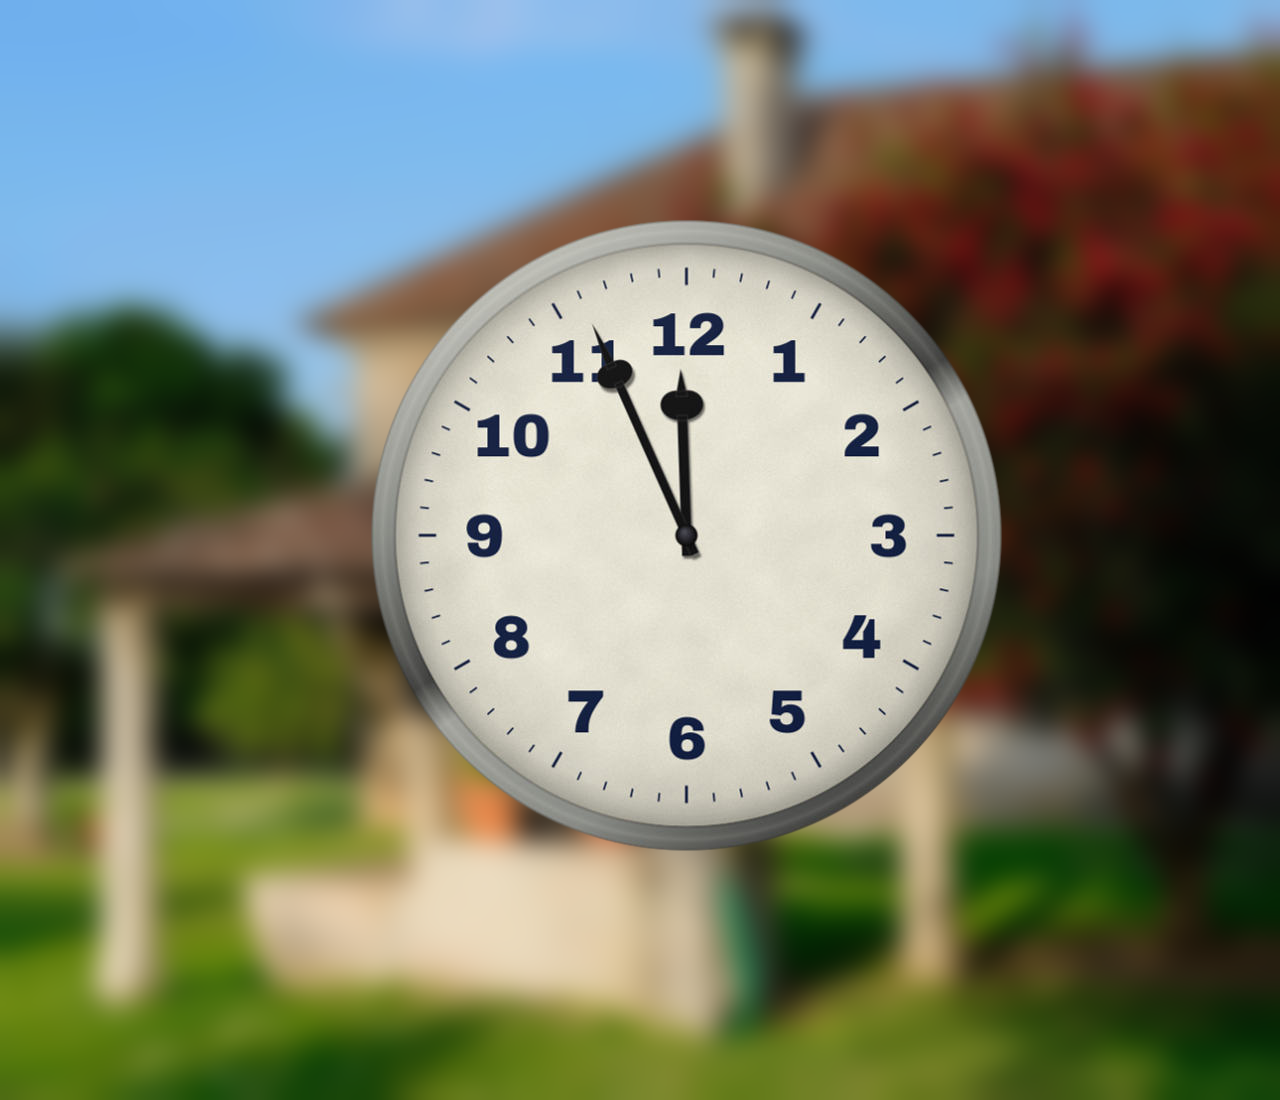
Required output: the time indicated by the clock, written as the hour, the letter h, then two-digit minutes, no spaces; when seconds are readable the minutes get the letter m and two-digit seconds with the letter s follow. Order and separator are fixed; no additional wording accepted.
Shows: 11h56
